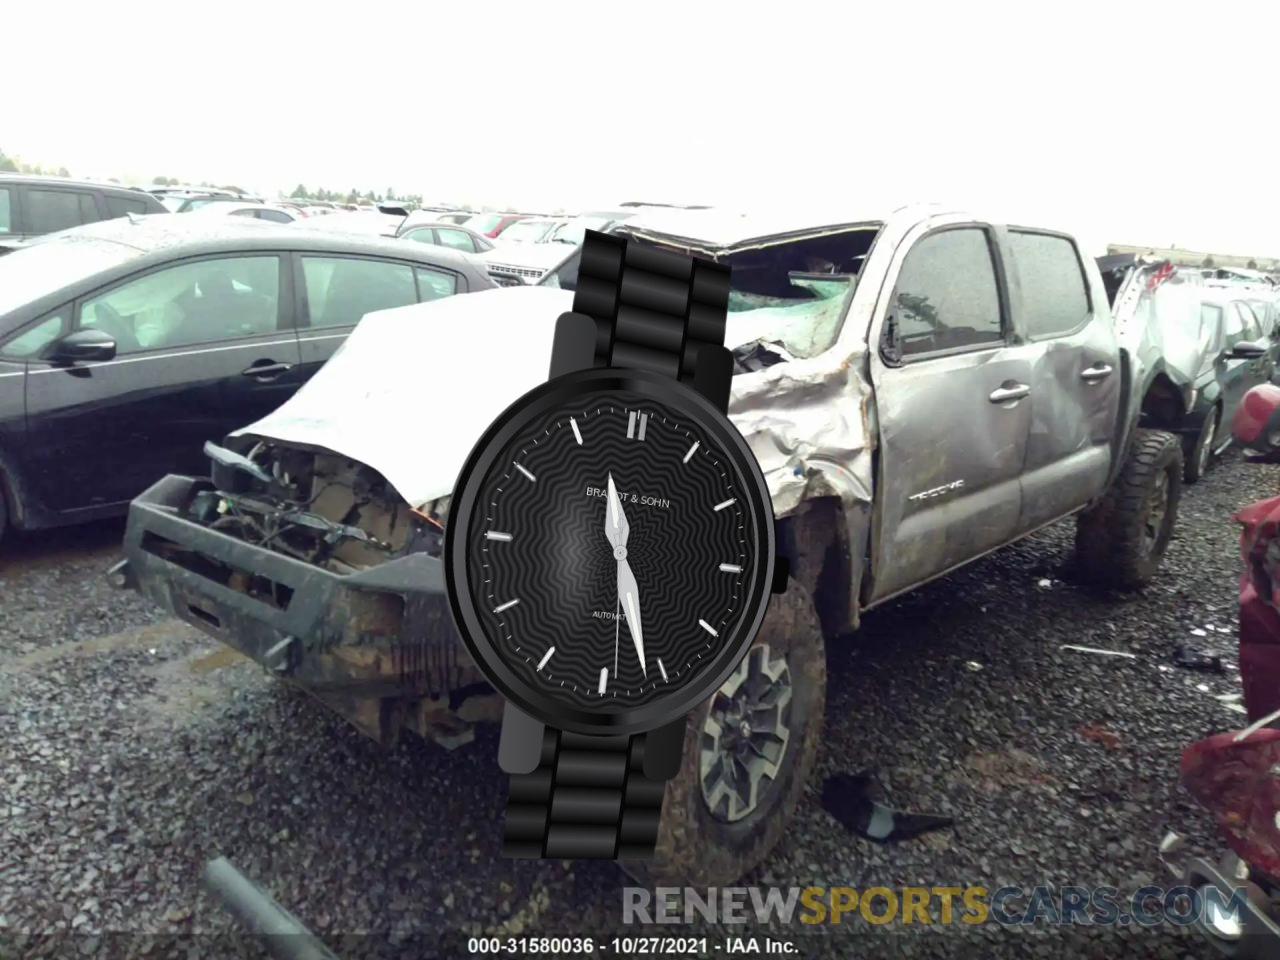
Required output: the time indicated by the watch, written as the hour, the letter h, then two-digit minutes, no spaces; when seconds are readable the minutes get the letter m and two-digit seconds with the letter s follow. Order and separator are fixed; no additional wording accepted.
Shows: 11h26m29s
